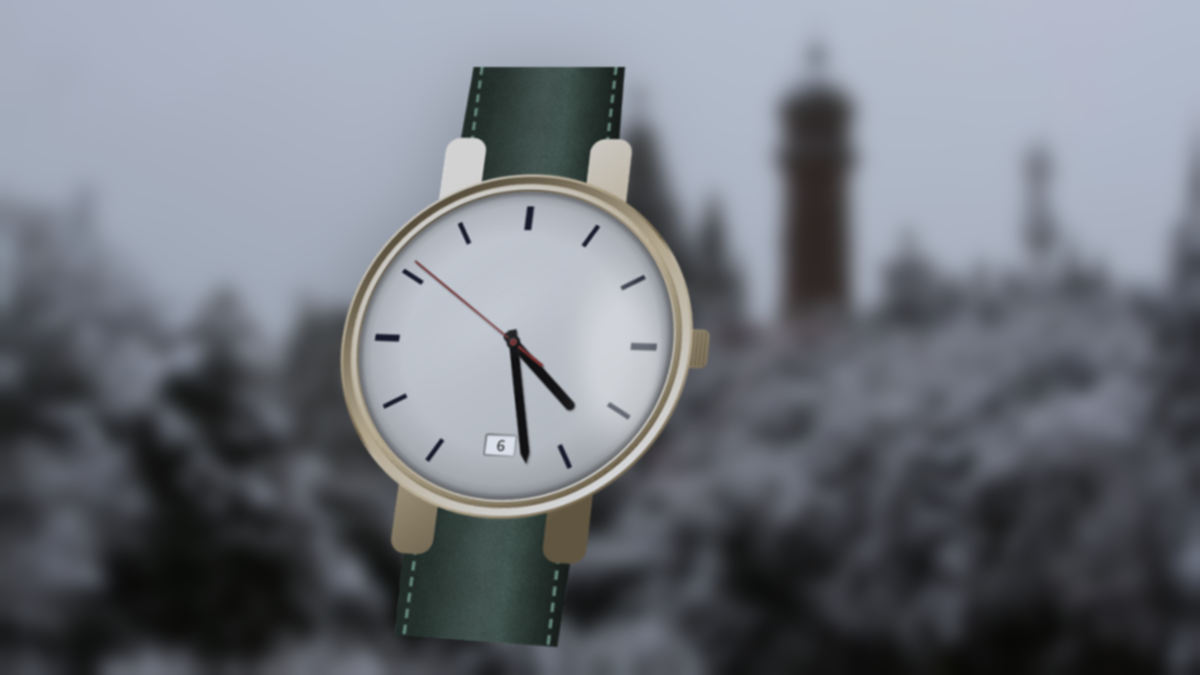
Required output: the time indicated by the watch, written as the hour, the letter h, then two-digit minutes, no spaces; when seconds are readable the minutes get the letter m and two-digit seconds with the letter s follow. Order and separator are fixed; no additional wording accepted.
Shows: 4h27m51s
